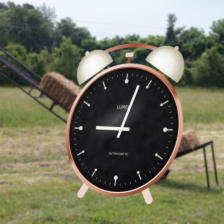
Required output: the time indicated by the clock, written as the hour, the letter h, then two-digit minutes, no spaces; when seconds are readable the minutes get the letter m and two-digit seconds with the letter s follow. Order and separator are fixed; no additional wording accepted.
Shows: 9h03
